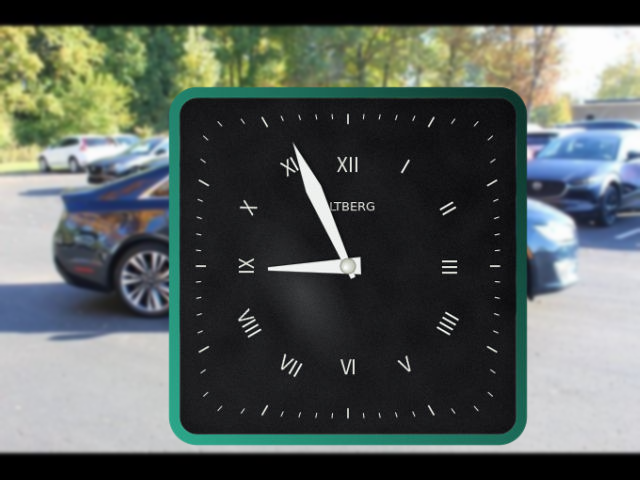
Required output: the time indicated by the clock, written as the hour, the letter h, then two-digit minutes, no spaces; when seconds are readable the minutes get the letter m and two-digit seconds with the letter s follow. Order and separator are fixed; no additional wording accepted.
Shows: 8h56
